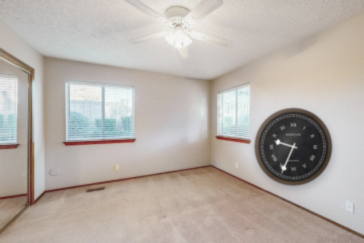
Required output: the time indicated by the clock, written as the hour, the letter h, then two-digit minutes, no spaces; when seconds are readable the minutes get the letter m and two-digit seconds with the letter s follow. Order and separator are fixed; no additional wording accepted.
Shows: 9h34
